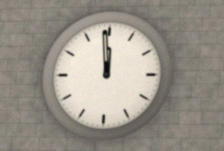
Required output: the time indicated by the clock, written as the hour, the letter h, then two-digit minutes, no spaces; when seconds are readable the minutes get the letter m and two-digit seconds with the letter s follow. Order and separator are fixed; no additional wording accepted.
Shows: 11h59
